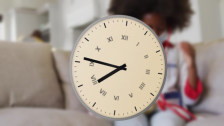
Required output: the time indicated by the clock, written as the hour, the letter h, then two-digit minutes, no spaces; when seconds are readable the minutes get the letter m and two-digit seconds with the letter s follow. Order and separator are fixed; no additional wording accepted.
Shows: 7h46
